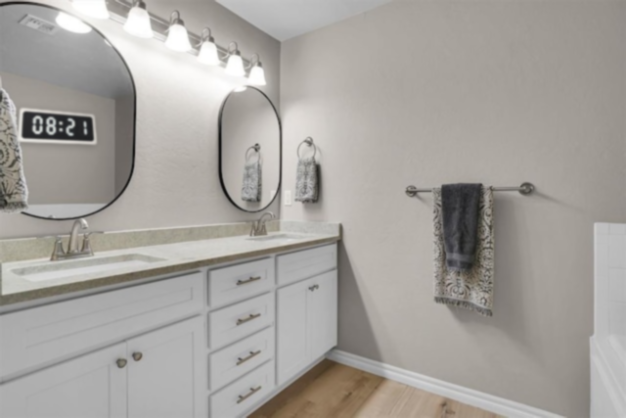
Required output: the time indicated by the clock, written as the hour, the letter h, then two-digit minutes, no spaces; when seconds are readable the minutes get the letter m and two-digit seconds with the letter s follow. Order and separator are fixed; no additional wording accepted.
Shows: 8h21
